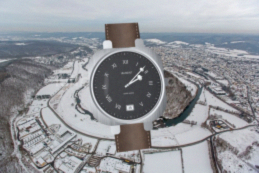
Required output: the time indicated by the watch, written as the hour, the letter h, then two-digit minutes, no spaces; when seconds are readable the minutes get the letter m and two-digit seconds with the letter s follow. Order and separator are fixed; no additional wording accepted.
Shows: 2h08
